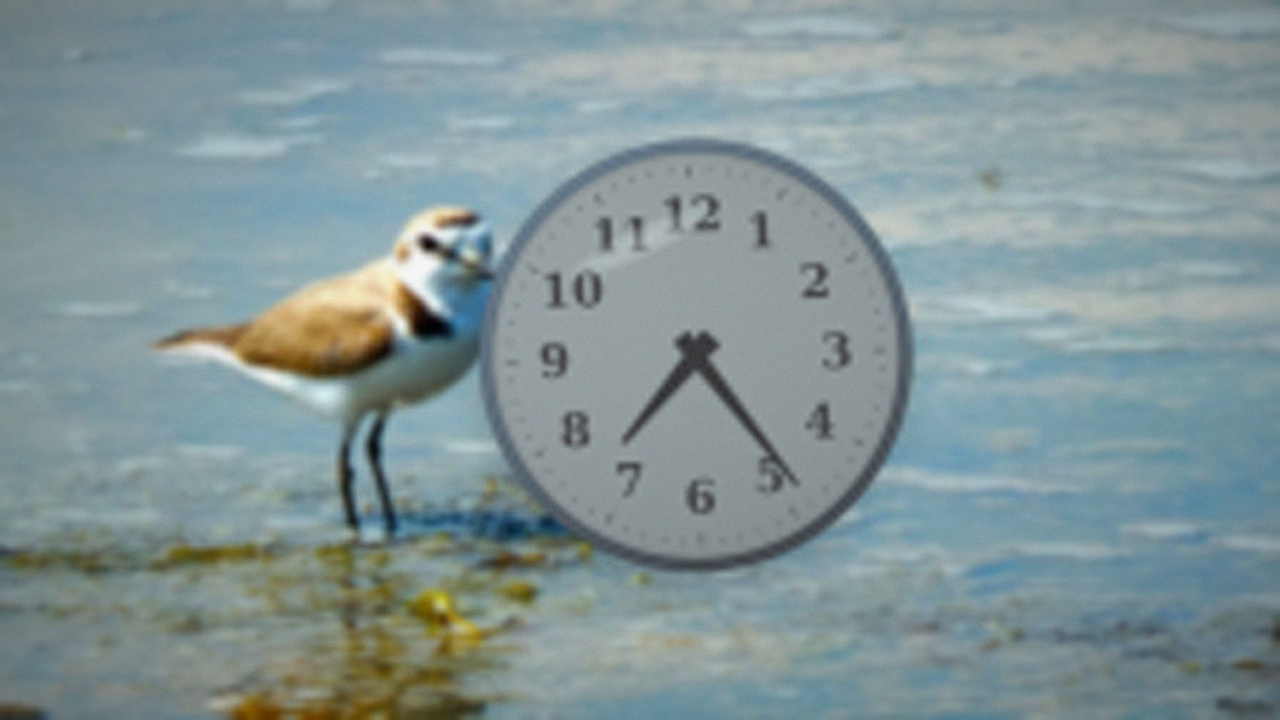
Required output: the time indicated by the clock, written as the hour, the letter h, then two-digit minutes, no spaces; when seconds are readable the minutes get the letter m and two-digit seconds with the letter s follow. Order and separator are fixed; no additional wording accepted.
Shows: 7h24
